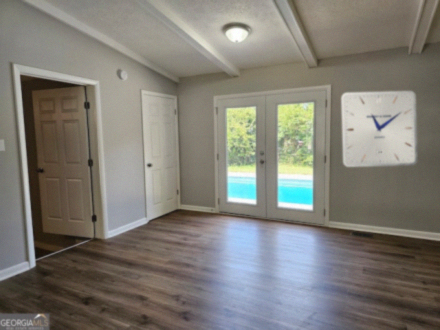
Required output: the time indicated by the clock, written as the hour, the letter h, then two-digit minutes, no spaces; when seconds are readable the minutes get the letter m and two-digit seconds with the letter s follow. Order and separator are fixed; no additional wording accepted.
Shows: 11h09
